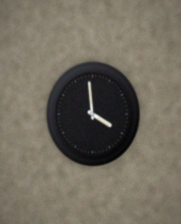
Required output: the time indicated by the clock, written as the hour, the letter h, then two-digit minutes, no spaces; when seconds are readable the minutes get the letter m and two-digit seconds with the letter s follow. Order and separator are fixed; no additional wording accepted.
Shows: 3h59
